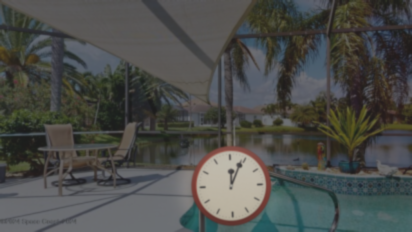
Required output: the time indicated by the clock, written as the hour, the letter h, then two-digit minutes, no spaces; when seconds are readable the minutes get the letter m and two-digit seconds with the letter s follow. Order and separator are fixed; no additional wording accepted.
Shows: 12h04
